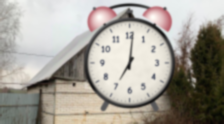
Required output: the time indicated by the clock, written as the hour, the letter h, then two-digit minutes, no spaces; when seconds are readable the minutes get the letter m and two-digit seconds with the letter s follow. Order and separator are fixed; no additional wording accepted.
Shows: 7h01
